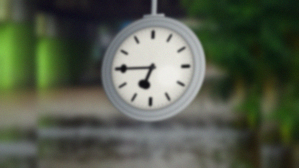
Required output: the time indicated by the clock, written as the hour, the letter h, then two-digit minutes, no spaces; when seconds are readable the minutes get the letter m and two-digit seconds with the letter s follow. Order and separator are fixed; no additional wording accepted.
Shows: 6h45
